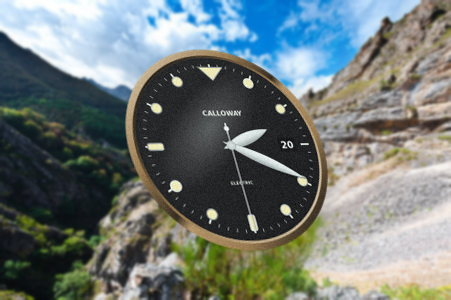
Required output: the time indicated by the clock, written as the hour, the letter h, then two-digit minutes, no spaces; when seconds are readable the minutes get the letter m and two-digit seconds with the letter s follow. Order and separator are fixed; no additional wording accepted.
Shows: 2h19m30s
